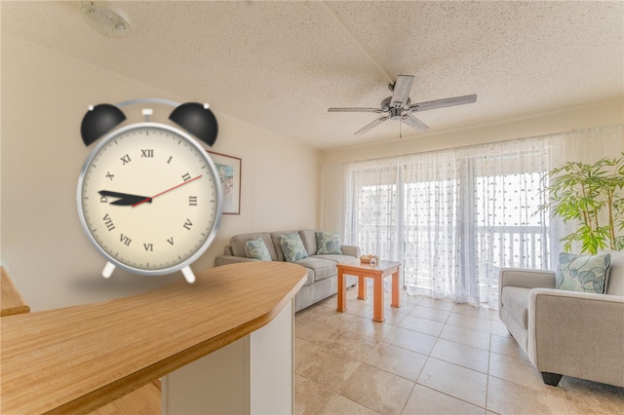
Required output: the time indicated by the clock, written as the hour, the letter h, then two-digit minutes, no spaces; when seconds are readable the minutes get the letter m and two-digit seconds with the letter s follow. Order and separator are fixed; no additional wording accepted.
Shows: 8h46m11s
